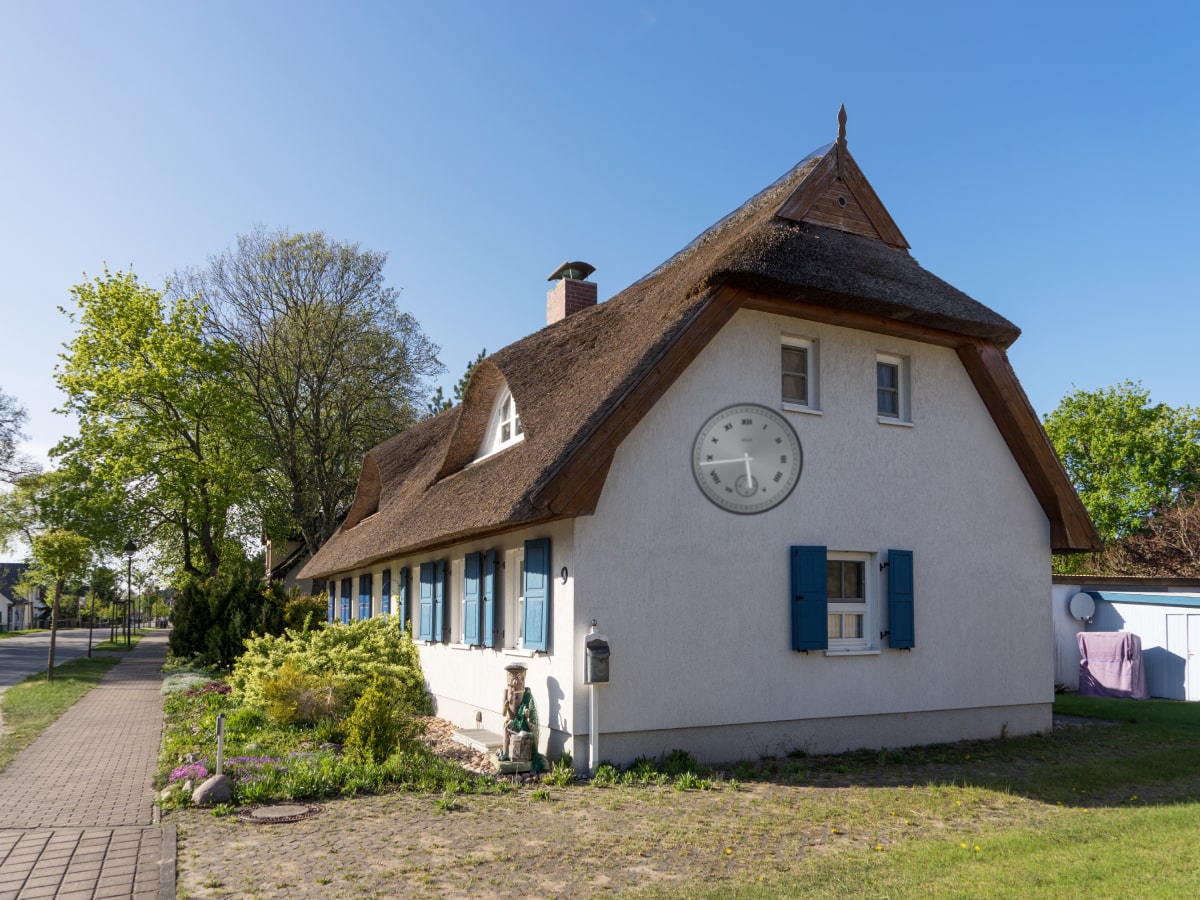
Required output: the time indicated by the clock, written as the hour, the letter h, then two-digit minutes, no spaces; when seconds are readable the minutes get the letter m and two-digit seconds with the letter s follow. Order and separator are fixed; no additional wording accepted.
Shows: 5h44
